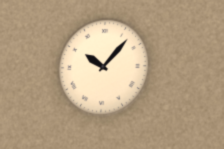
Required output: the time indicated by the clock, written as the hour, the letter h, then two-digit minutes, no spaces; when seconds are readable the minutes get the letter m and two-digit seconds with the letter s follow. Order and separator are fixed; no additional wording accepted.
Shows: 10h07
